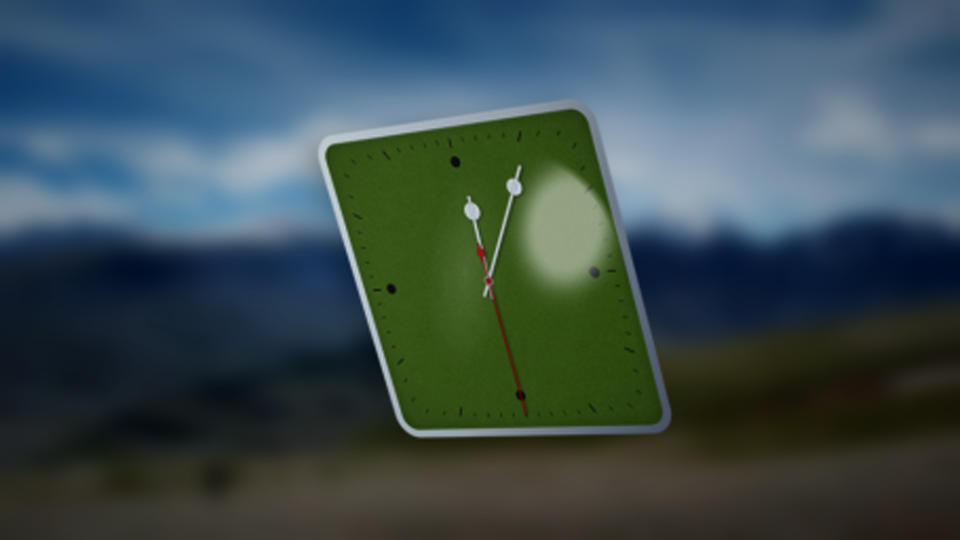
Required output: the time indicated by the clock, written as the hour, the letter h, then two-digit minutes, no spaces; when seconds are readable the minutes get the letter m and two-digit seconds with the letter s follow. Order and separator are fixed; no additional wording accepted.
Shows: 12h05m30s
